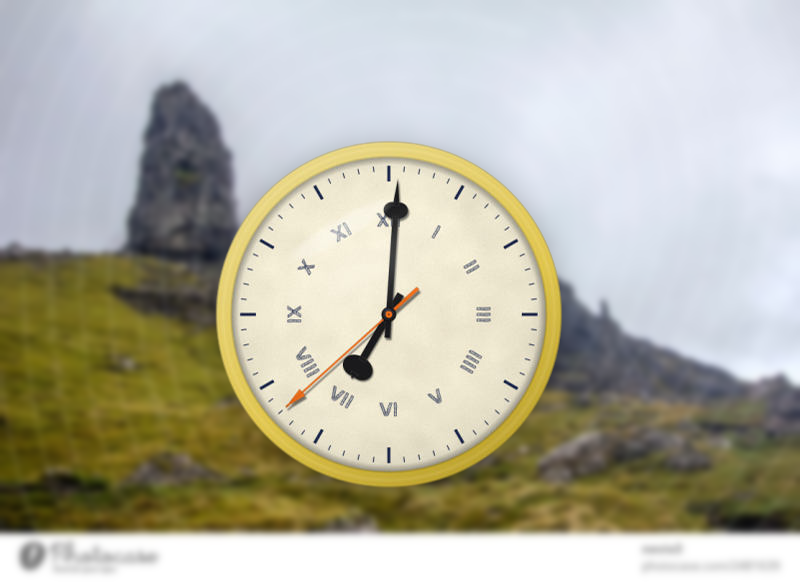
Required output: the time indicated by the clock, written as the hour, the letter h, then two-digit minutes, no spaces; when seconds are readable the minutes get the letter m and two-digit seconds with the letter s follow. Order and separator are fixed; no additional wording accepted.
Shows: 7h00m38s
